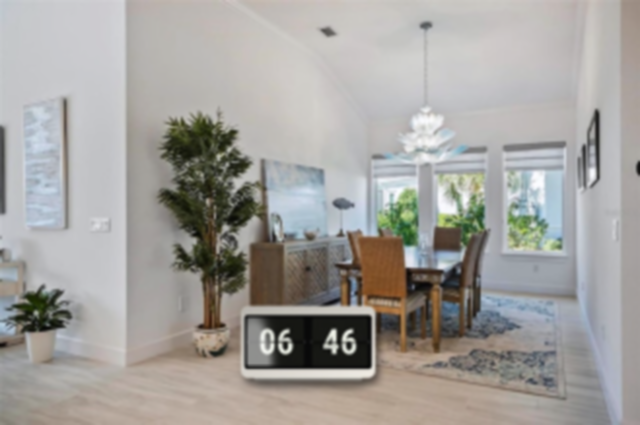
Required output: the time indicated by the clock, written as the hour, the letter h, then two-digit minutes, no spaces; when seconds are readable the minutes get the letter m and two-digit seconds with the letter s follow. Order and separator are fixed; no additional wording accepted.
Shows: 6h46
